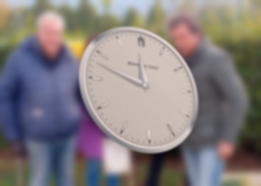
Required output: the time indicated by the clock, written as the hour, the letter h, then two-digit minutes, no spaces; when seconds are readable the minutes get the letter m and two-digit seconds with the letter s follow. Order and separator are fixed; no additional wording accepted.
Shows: 11h48
